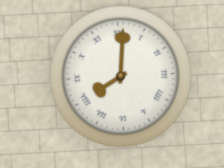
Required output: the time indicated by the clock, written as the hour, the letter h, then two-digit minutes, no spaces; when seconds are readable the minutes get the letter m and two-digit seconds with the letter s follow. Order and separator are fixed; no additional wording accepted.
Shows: 8h01
